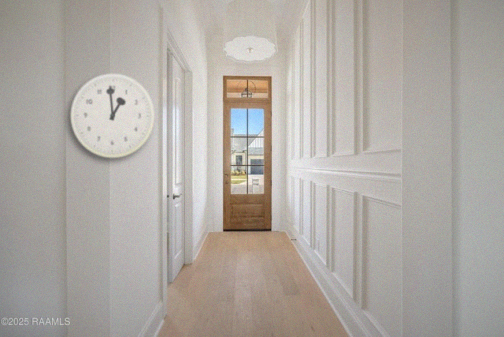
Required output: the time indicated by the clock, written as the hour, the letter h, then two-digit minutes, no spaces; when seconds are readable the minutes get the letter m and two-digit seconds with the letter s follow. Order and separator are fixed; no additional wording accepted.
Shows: 12h59
